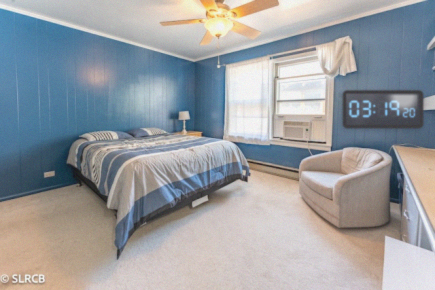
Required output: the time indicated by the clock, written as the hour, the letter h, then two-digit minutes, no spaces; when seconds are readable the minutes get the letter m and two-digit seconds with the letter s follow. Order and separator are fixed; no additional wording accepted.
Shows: 3h19m20s
